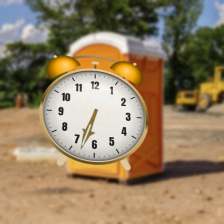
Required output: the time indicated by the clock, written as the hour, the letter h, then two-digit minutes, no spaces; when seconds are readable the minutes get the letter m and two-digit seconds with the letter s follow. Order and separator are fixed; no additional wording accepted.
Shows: 6h33
